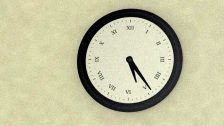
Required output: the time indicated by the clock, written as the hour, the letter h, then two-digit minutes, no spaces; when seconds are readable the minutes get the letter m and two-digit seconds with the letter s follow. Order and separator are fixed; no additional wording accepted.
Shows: 5h24
